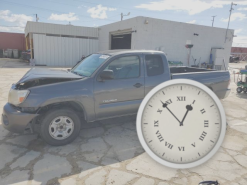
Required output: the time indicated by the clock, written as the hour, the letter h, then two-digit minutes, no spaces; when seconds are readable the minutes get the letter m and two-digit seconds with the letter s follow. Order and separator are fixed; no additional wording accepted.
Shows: 12h53
